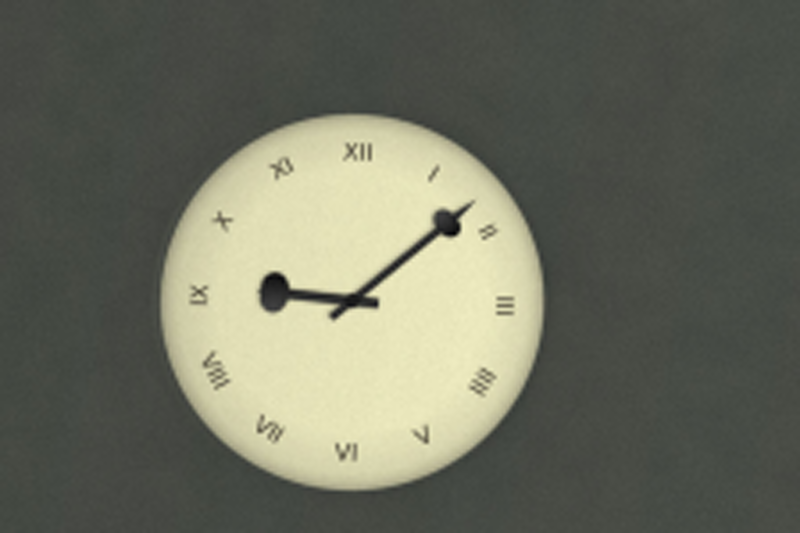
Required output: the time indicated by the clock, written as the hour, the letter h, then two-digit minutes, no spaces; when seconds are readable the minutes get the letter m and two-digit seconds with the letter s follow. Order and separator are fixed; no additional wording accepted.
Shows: 9h08
